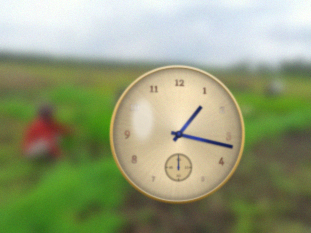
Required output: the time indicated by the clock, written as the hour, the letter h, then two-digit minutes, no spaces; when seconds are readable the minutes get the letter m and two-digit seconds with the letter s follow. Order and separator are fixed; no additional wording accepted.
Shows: 1h17
